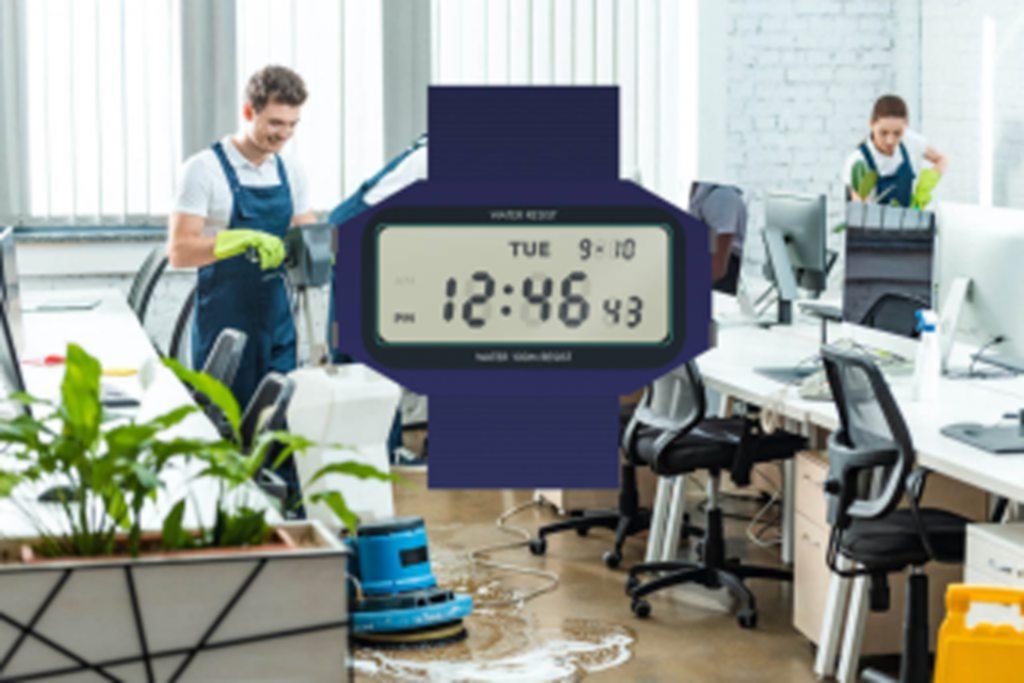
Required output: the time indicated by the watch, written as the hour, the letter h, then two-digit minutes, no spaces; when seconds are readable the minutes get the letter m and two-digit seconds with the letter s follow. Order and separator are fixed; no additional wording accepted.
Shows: 12h46m43s
